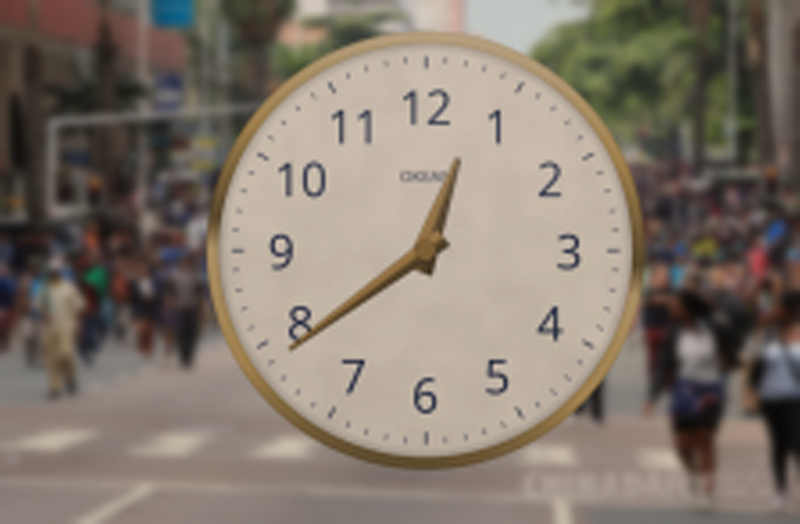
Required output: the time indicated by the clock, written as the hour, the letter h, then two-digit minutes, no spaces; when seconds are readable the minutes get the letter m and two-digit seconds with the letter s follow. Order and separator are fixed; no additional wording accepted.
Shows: 12h39
